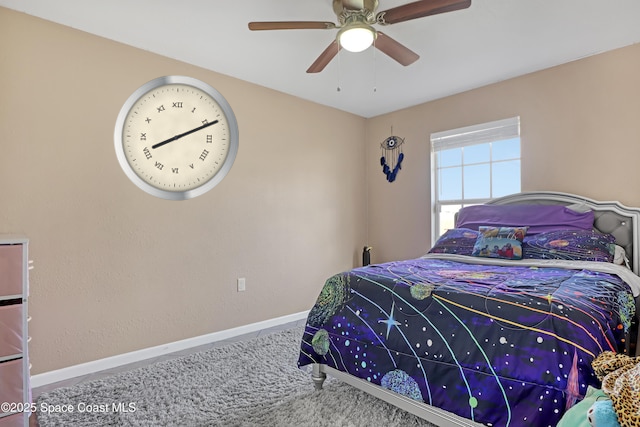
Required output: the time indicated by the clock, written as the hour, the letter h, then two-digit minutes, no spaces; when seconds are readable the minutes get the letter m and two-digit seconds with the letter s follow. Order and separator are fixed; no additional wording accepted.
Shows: 8h11
